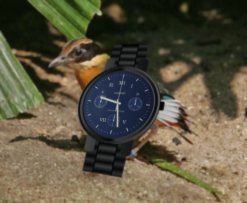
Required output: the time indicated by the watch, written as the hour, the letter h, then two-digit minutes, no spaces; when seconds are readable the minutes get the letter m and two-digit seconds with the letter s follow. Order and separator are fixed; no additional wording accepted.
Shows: 9h28
